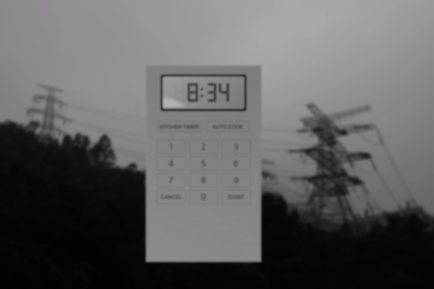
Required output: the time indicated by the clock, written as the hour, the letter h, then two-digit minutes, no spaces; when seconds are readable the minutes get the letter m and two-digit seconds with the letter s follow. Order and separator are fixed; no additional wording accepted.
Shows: 8h34
